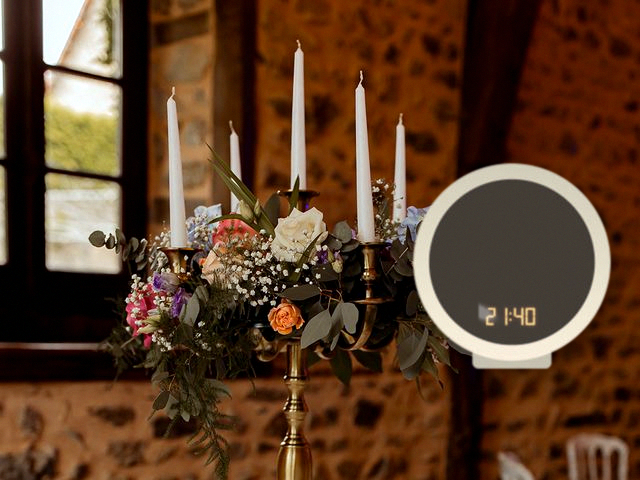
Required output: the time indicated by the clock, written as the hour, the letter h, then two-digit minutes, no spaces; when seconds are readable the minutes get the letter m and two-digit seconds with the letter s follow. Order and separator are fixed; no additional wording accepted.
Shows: 21h40
